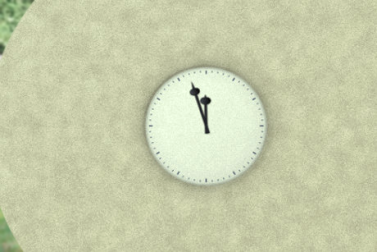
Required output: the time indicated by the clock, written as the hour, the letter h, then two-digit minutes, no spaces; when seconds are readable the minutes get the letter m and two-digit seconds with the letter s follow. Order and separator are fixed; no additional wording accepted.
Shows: 11h57
